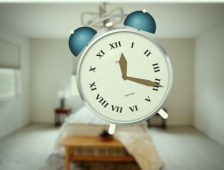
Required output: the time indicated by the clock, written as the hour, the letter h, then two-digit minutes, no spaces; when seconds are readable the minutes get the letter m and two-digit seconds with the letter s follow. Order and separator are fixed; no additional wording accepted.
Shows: 12h20
